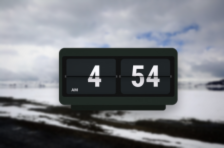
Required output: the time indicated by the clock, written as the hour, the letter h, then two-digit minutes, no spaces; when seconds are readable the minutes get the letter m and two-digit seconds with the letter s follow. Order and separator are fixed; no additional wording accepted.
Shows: 4h54
